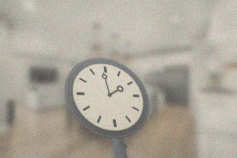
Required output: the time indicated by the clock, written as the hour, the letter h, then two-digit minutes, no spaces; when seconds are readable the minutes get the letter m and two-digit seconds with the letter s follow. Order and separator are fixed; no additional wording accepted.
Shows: 1h59
